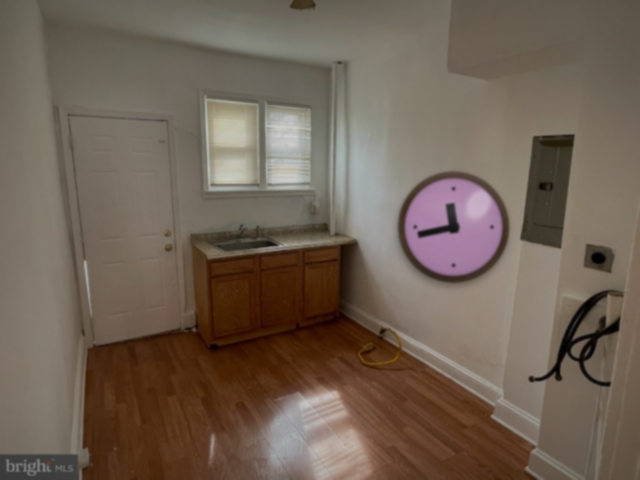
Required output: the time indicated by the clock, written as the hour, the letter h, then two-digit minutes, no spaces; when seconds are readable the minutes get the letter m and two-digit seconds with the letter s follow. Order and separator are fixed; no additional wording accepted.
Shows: 11h43
